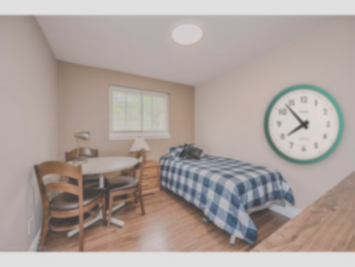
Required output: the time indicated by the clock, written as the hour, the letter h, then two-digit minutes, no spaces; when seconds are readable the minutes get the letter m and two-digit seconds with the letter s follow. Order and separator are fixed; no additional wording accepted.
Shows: 7h53
